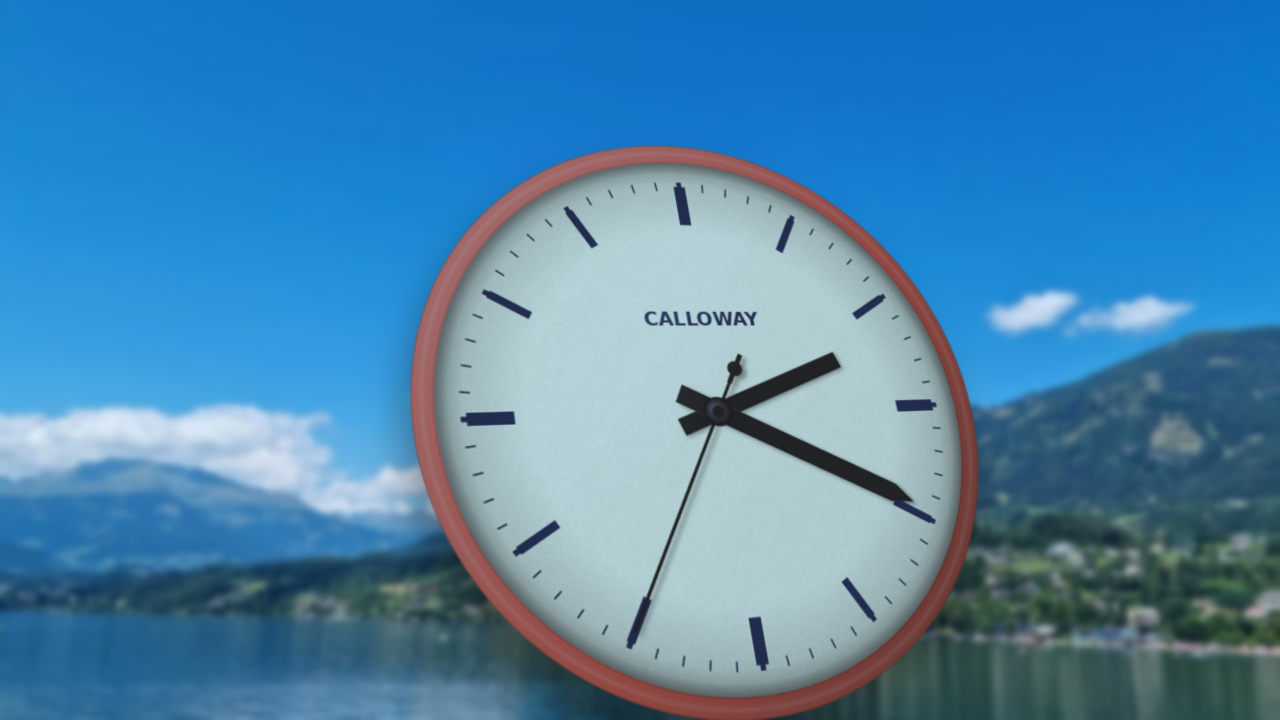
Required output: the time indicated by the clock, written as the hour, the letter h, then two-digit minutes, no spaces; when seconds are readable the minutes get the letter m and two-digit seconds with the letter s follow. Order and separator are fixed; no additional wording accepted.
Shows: 2h19m35s
